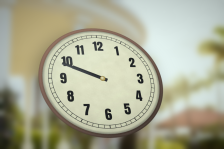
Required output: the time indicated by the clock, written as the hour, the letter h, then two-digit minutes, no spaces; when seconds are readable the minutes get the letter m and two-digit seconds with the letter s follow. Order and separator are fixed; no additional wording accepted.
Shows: 9h49
